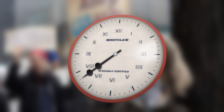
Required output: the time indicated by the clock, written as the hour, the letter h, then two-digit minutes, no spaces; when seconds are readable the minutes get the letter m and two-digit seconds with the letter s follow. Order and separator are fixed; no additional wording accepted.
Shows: 7h38
